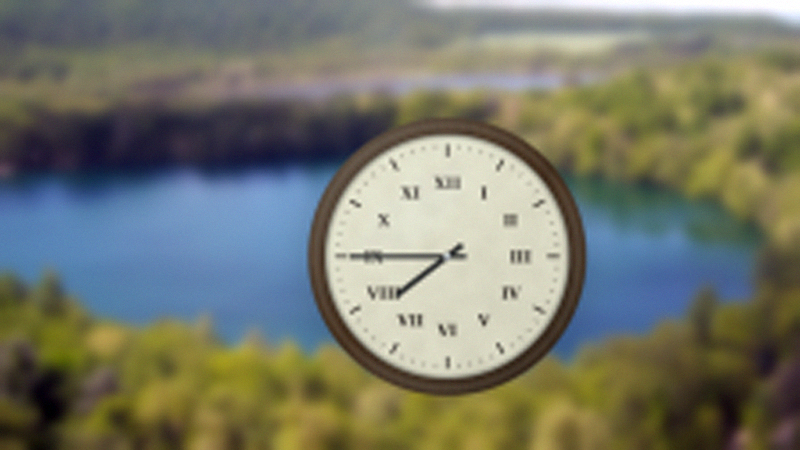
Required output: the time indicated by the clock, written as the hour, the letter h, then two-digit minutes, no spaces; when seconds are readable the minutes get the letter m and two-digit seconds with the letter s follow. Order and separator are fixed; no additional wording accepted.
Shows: 7h45
